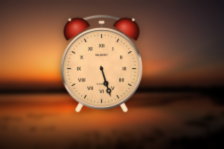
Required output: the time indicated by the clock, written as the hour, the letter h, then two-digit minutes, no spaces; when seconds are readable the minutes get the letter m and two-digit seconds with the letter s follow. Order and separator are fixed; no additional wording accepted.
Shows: 5h27
